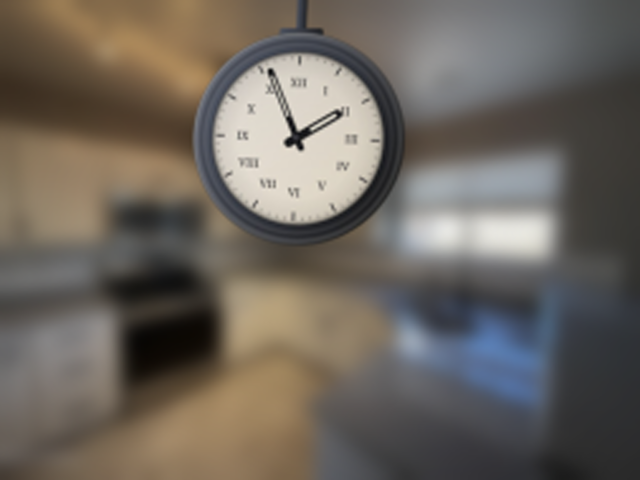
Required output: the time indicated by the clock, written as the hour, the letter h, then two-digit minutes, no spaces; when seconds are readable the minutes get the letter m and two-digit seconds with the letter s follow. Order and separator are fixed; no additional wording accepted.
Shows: 1h56
